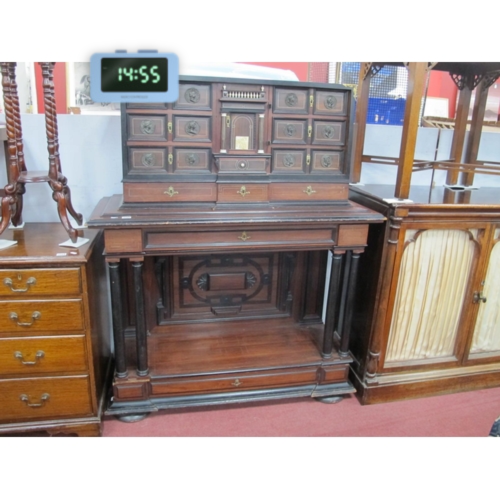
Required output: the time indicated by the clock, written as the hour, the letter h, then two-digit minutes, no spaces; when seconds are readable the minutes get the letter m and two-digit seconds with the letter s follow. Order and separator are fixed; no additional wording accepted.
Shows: 14h55
